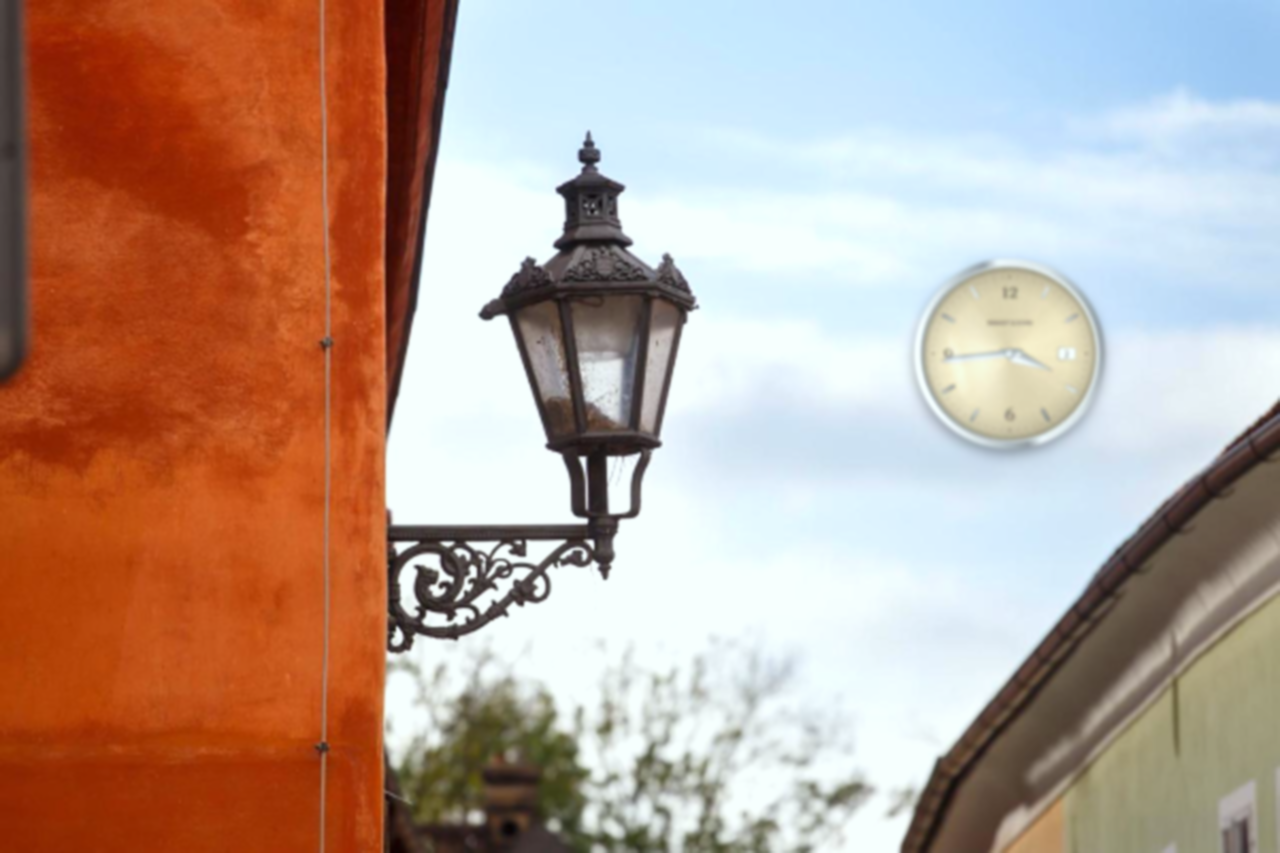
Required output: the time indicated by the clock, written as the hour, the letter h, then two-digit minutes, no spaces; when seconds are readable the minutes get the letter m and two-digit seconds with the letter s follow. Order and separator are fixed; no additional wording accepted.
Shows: 3h44
